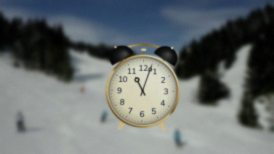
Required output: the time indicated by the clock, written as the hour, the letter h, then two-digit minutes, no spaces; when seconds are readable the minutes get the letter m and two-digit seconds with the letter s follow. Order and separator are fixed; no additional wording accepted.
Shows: 11h03
